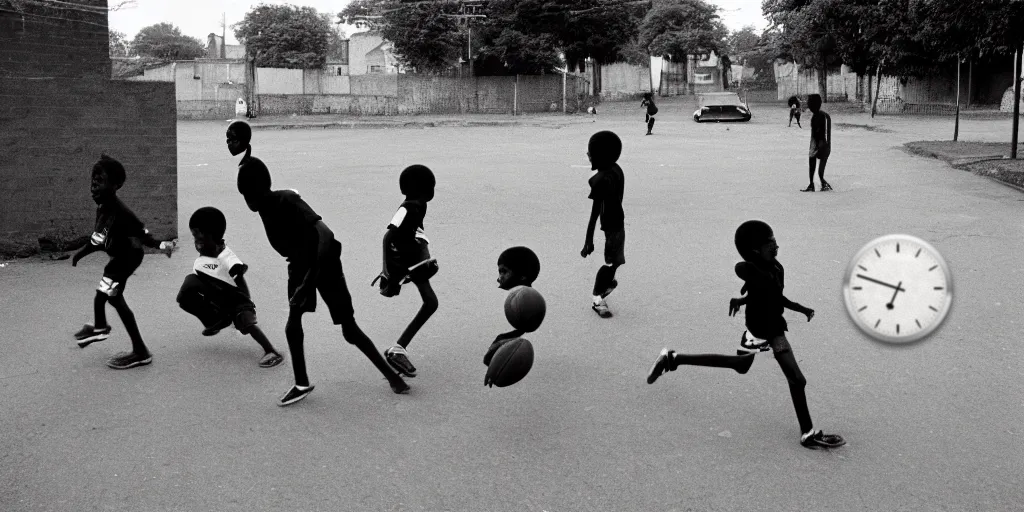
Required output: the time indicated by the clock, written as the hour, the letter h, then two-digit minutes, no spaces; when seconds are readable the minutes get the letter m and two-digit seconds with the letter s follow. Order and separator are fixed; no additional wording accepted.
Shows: 6h48
